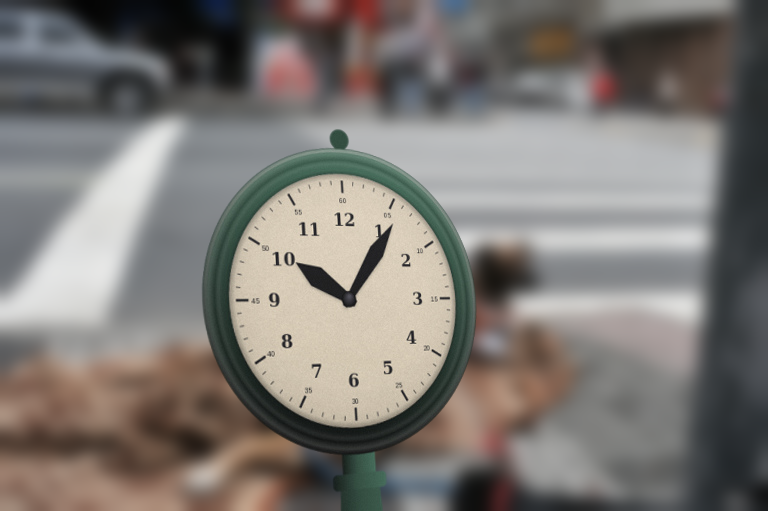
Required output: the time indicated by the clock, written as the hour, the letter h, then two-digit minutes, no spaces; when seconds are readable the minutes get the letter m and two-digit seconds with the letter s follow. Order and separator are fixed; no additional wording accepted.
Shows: 10h06
